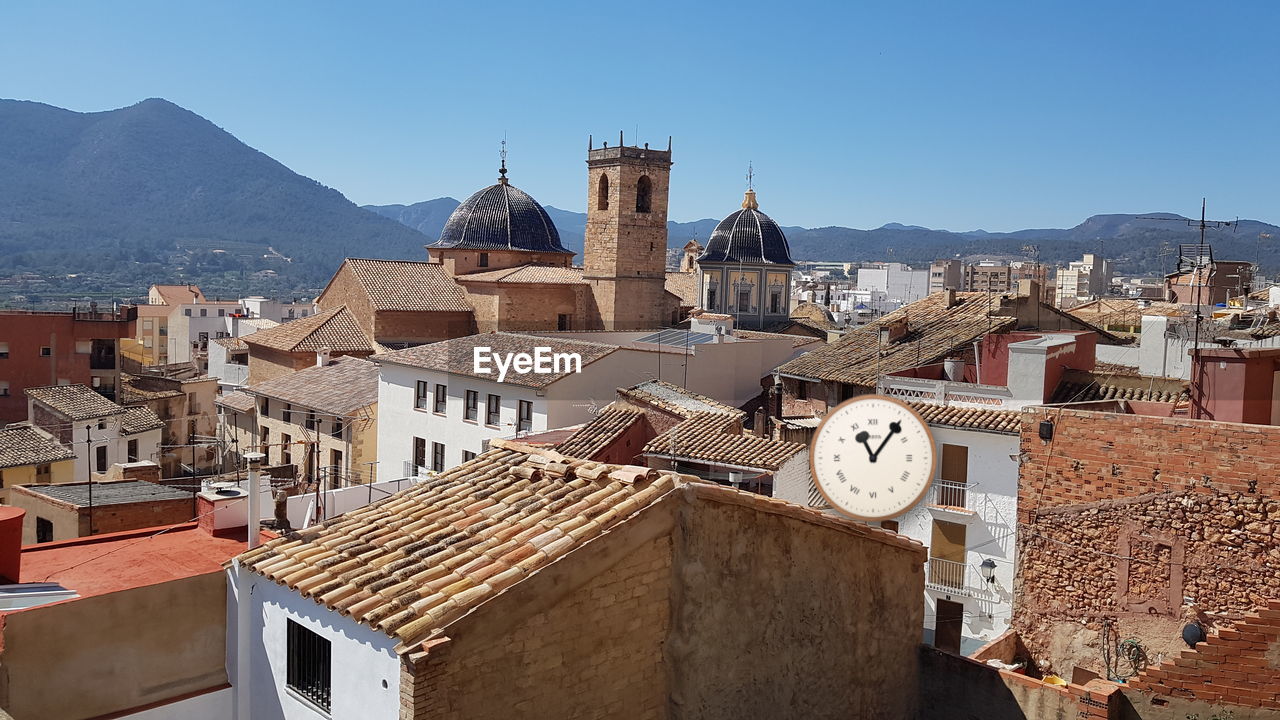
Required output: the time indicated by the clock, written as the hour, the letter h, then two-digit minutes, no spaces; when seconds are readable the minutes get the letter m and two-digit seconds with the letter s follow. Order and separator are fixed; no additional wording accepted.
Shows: 11h06
